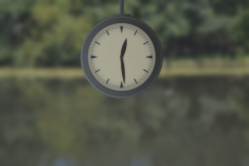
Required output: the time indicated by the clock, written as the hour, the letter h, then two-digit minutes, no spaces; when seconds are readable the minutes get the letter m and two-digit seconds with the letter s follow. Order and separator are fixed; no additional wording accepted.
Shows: 12h29
